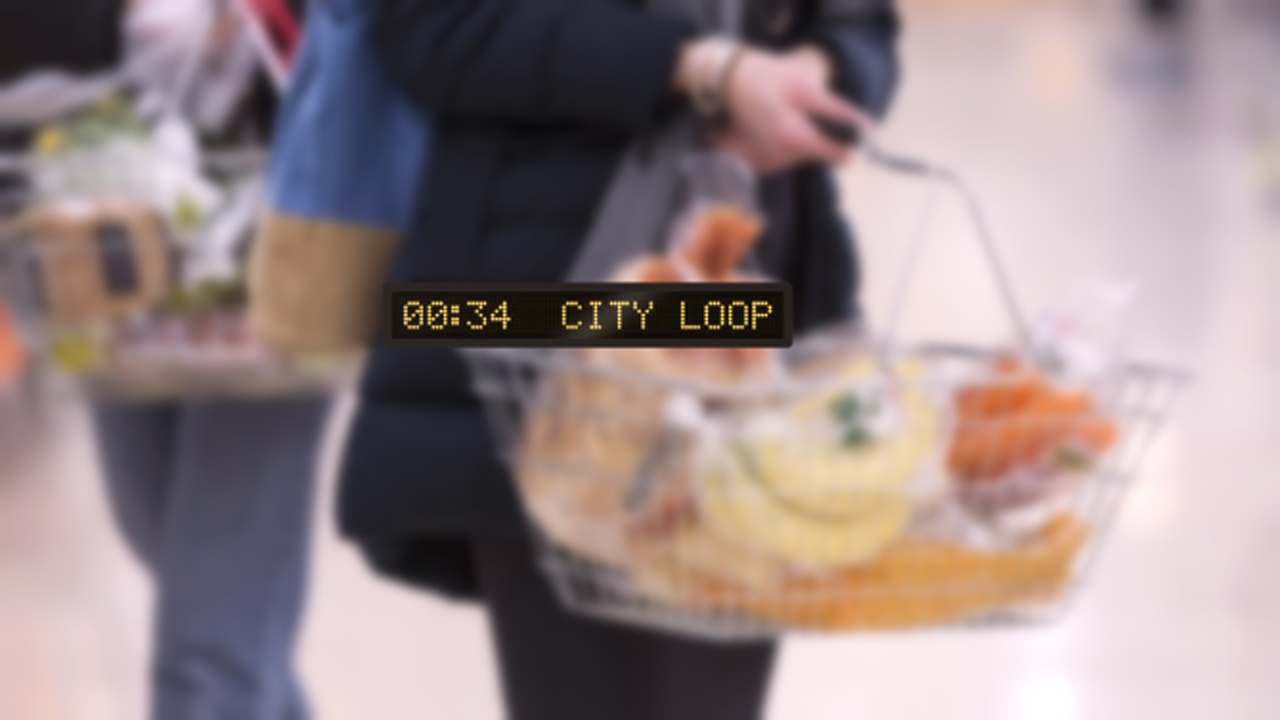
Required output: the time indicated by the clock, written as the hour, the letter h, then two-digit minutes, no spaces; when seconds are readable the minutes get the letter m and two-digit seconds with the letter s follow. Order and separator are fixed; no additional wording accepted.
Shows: 0h34
